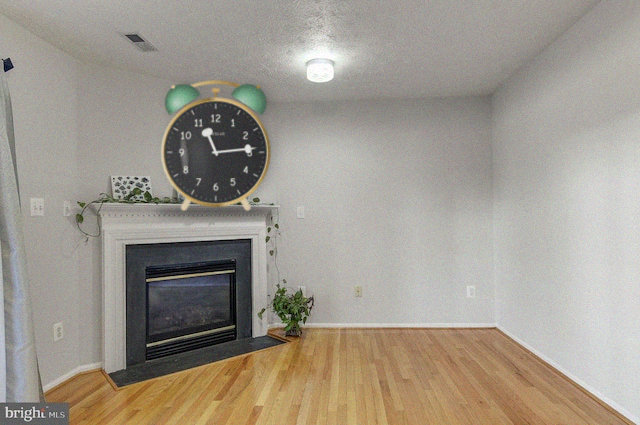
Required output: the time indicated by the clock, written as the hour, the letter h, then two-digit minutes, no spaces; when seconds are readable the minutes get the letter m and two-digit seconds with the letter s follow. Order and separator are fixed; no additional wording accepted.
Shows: 11h14
